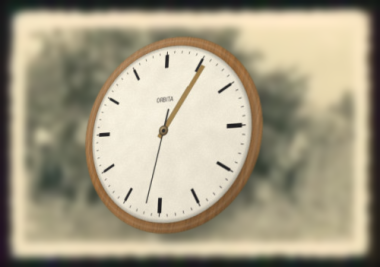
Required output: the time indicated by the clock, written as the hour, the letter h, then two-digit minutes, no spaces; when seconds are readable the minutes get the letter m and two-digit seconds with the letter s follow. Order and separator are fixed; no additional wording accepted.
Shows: 1h05m32s
